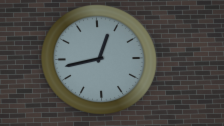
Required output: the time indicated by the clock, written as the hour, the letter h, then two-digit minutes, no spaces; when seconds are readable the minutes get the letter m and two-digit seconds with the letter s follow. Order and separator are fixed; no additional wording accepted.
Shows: 12h43
